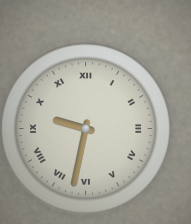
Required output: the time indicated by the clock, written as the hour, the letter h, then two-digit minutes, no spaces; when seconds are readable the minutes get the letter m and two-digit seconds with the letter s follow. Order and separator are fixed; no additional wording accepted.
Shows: 9h32
